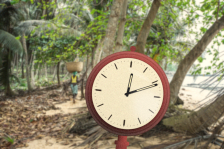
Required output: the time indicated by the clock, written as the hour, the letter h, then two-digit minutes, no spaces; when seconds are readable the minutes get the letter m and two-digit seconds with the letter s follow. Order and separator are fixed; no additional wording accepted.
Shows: 12h11
